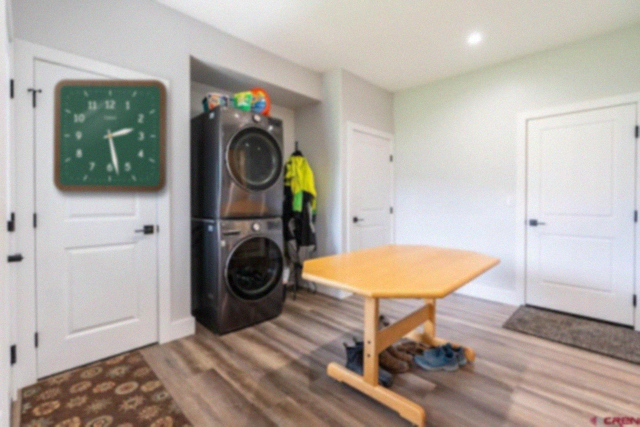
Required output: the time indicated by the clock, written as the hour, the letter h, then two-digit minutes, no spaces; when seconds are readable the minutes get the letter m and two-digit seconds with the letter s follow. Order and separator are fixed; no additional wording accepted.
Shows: 2h28
